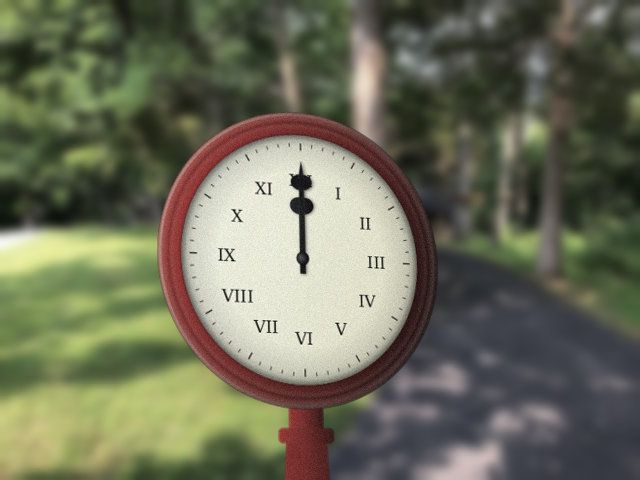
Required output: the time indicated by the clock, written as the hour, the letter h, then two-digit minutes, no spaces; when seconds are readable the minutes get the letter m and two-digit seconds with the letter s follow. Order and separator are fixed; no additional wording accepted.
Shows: 12h00
